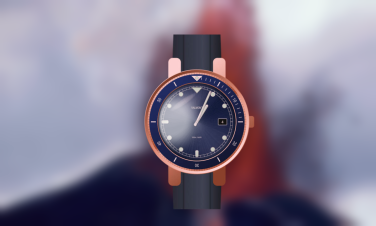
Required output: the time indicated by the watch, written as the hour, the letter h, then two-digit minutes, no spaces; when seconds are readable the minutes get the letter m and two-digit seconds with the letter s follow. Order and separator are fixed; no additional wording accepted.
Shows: 1h04
